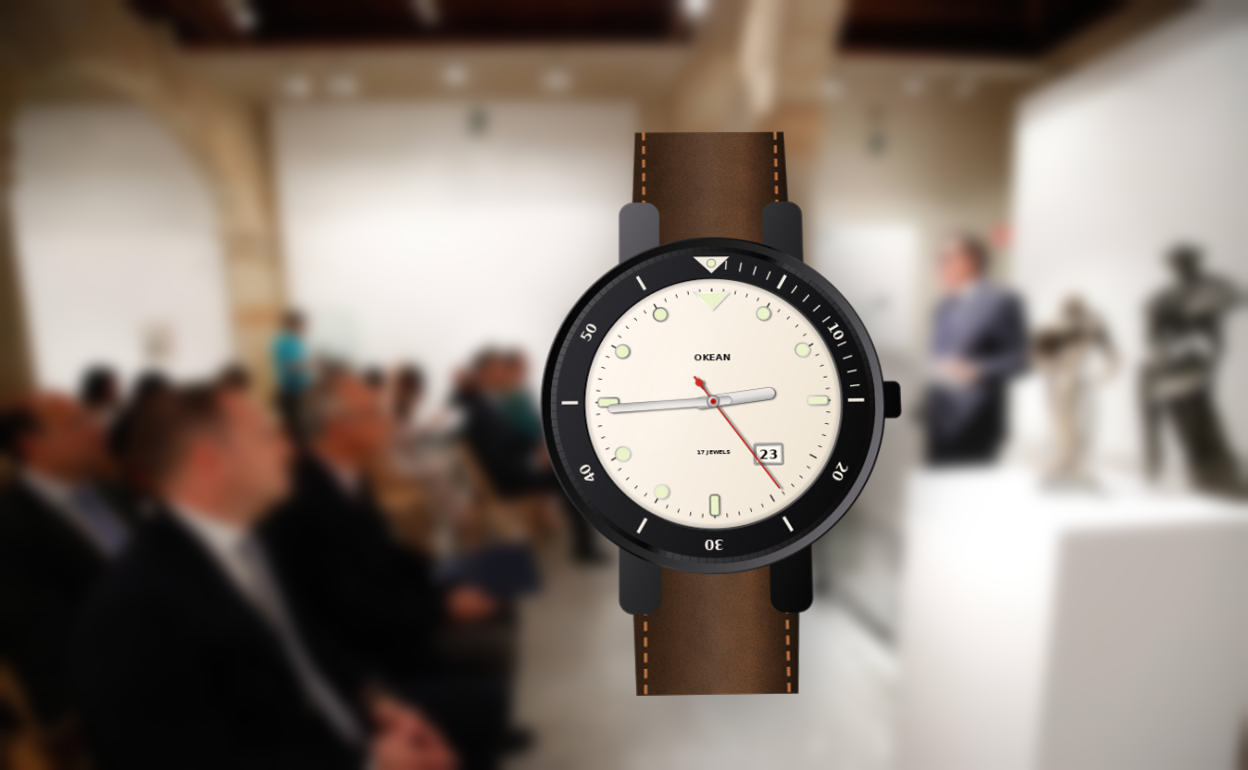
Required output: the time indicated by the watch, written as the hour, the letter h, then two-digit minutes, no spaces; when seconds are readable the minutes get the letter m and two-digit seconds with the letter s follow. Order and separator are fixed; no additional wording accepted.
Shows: 2h44m24s
